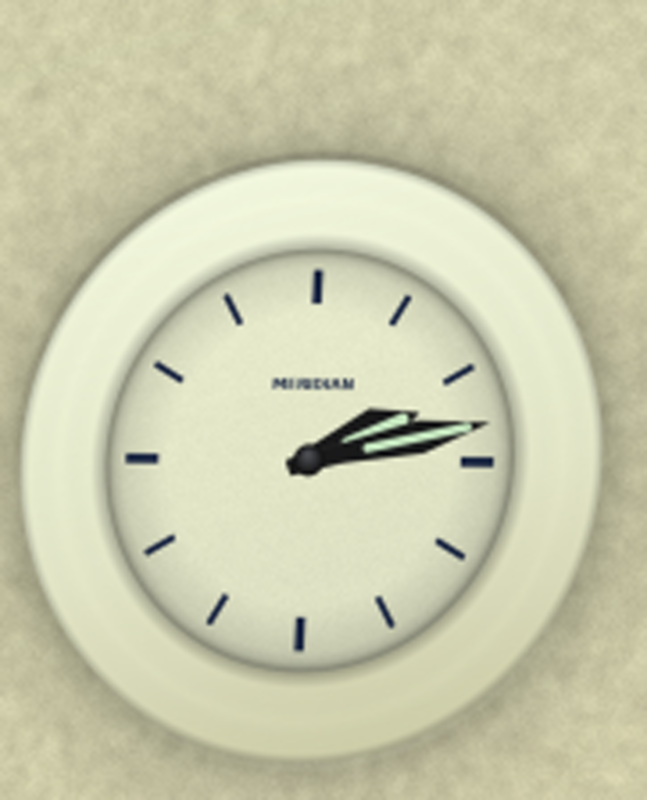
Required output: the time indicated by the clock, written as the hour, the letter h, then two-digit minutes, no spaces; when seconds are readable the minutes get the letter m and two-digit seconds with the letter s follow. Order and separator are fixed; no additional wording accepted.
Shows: 2h13
